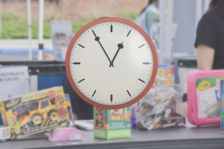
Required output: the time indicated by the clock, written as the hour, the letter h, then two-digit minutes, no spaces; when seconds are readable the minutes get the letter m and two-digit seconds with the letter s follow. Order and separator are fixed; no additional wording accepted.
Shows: 12h55
